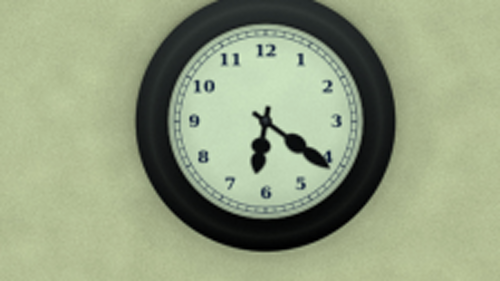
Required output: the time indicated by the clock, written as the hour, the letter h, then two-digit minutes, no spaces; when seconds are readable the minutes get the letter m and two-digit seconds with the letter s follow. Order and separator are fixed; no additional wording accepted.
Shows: 6h21
